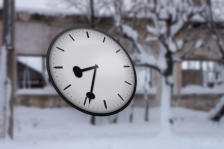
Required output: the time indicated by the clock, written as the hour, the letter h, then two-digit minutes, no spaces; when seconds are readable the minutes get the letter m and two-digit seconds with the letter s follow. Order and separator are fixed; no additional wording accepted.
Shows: 8h34
